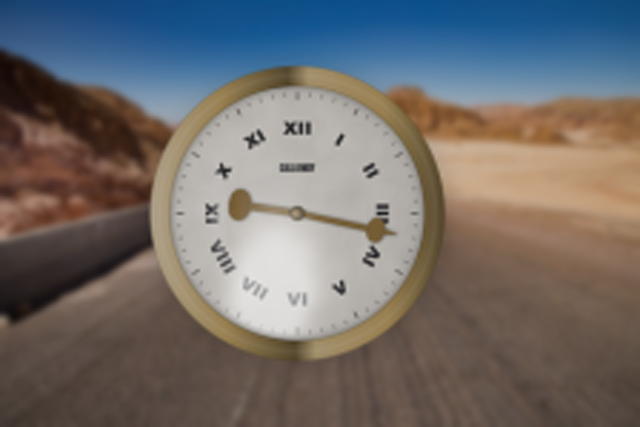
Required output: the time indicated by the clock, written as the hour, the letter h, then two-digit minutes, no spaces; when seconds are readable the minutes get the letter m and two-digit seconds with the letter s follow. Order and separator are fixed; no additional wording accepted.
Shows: 9h17
